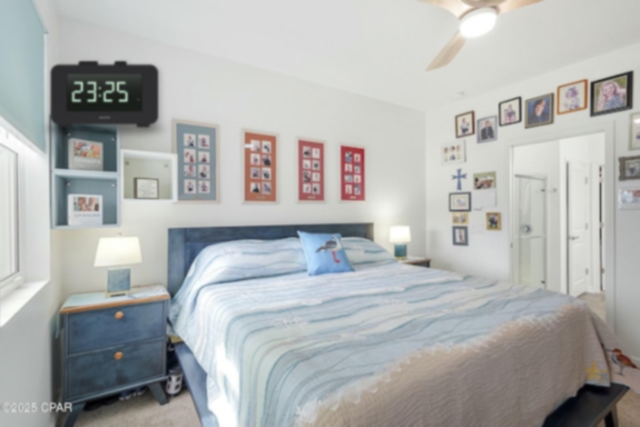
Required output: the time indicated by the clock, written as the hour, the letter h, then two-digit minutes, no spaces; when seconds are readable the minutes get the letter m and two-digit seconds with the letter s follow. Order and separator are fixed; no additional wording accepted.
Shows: 23h25
